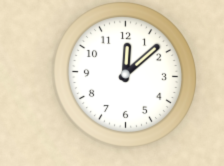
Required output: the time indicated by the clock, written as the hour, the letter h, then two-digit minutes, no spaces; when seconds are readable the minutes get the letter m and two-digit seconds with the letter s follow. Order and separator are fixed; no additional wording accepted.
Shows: 12h08
